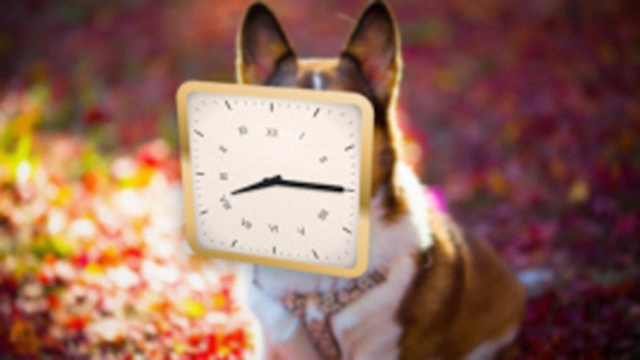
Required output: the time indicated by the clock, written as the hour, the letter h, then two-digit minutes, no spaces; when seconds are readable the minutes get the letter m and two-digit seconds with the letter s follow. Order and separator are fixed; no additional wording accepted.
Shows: 8h15
